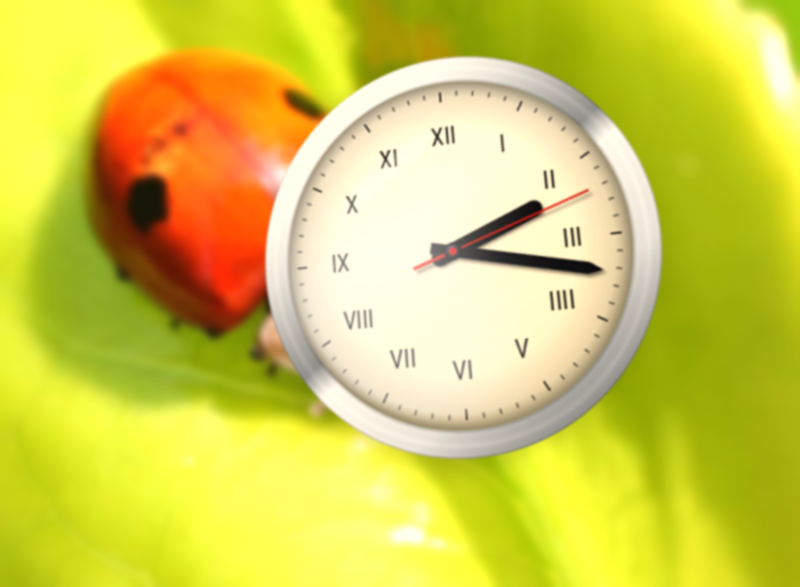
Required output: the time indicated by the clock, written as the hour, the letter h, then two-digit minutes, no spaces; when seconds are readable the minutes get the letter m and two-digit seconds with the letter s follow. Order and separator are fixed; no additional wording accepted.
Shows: 2h17m12s
